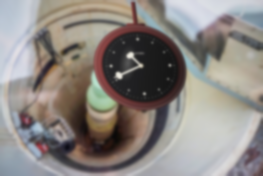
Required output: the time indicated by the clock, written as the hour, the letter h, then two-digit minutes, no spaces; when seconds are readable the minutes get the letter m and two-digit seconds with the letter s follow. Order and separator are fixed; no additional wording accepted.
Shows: 10h41
